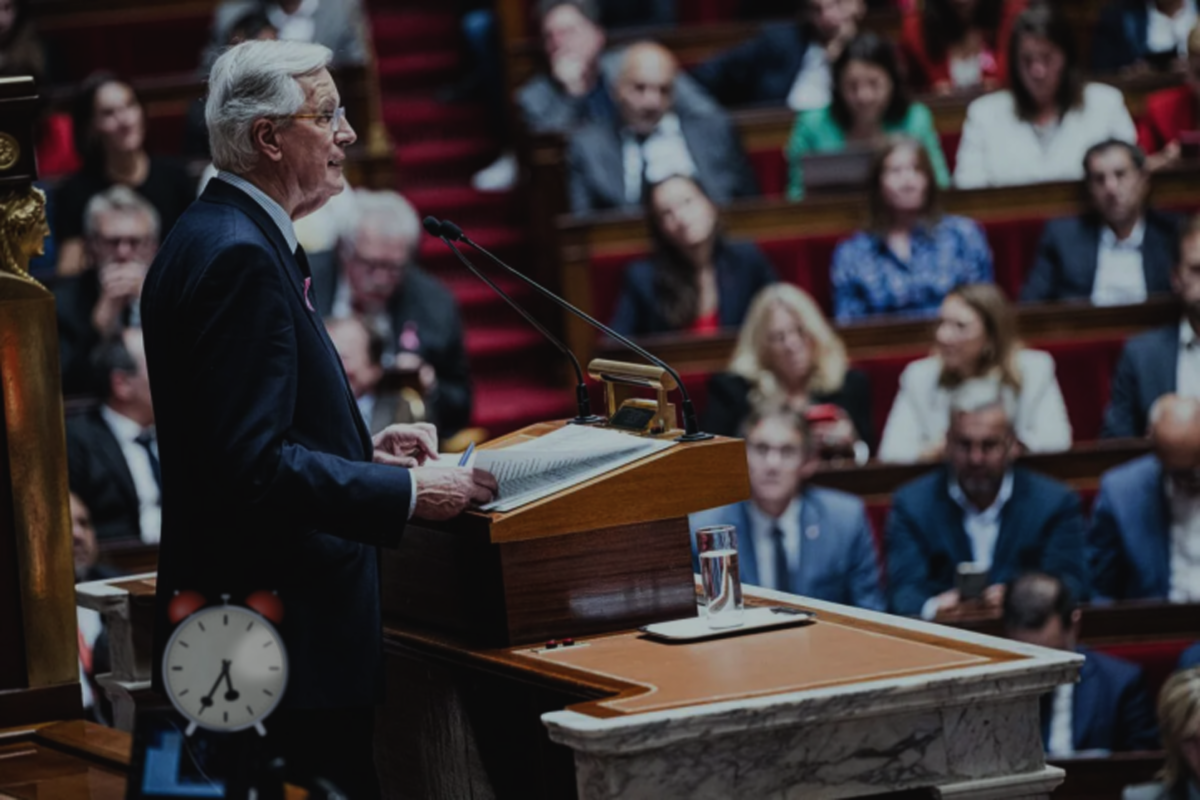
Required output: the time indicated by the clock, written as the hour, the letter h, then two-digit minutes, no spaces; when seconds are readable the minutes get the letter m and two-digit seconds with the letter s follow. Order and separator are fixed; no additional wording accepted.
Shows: 5h35
